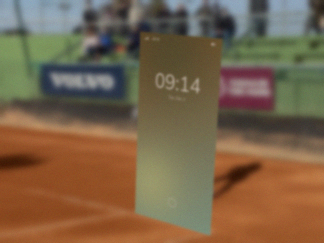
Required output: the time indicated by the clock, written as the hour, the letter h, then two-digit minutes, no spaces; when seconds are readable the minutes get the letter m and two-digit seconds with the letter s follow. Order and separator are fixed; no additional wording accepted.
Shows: 9h14
